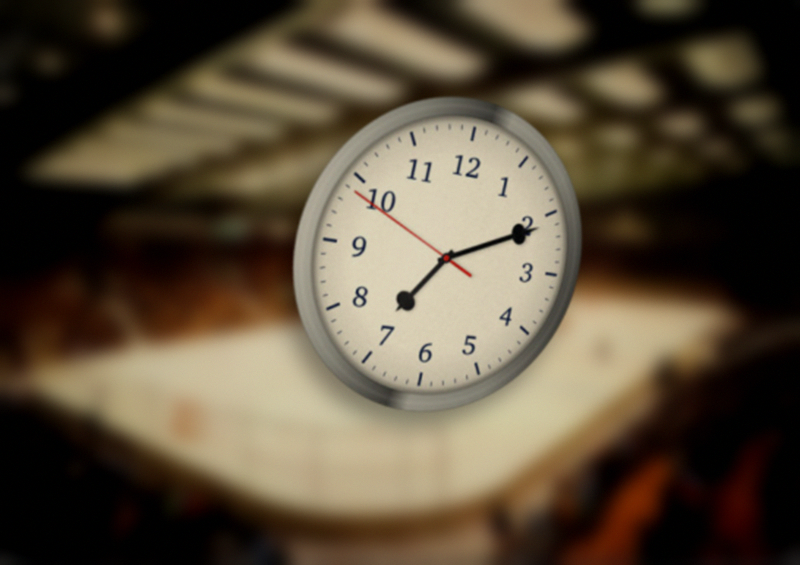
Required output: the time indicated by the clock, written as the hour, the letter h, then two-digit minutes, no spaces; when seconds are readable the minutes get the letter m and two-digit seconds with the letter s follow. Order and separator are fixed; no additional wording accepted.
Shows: 7h10m49s
